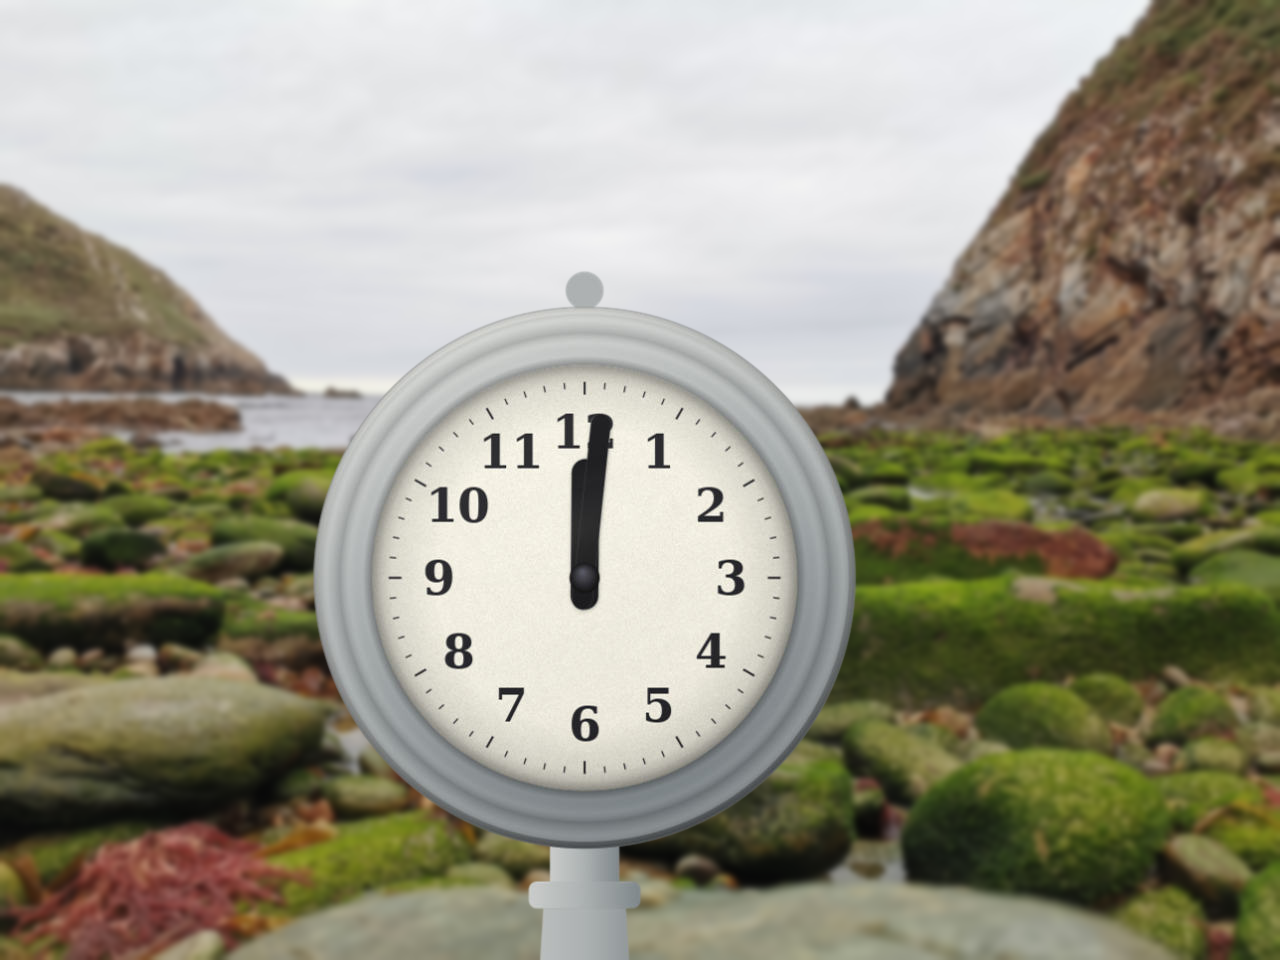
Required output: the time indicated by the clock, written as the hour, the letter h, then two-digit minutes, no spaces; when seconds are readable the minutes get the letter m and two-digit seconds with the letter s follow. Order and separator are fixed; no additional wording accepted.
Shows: 12h01
